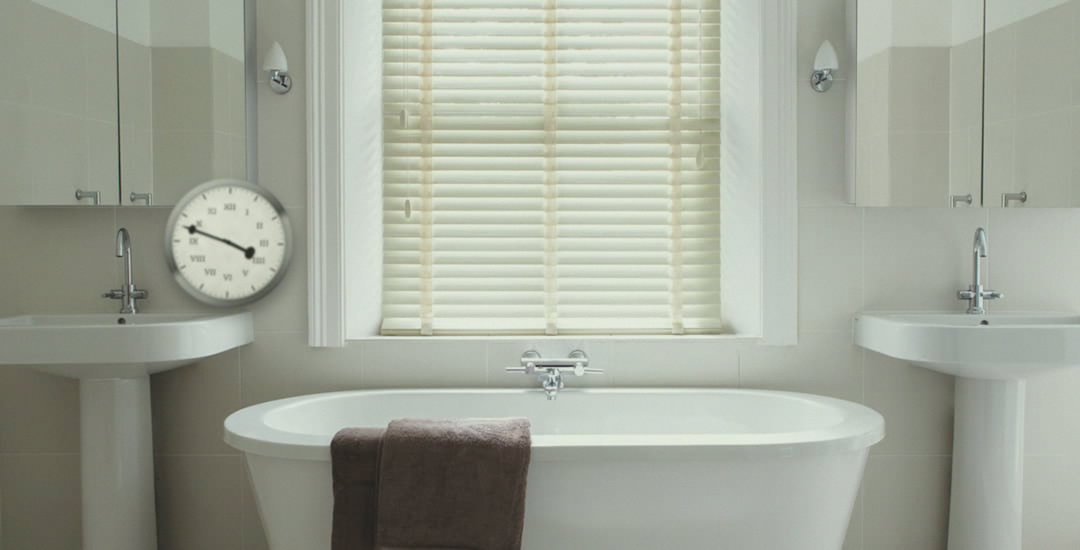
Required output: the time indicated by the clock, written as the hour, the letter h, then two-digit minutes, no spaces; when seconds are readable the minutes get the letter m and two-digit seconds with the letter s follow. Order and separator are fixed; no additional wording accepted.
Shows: 3h48
